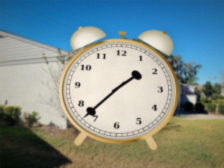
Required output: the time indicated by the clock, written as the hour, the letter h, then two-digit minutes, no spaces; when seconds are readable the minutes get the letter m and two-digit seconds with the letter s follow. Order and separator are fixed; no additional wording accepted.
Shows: 1h37
